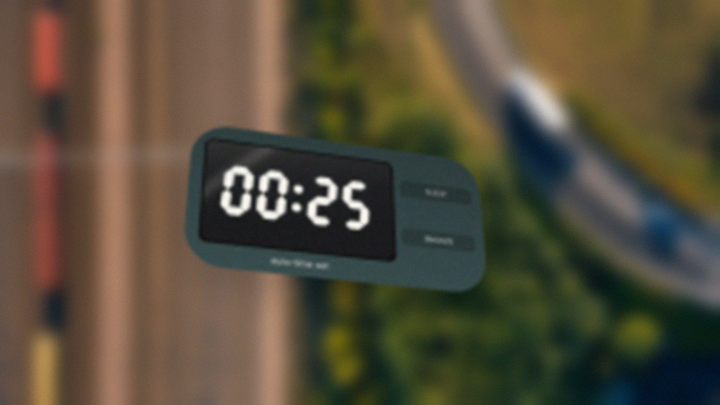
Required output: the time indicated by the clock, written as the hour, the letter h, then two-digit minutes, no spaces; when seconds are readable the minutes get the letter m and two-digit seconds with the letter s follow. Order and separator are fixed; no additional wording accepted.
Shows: 0h25
